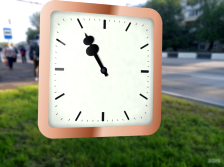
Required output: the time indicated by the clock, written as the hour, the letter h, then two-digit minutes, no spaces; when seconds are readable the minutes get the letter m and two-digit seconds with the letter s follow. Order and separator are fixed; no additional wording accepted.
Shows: 10h55
